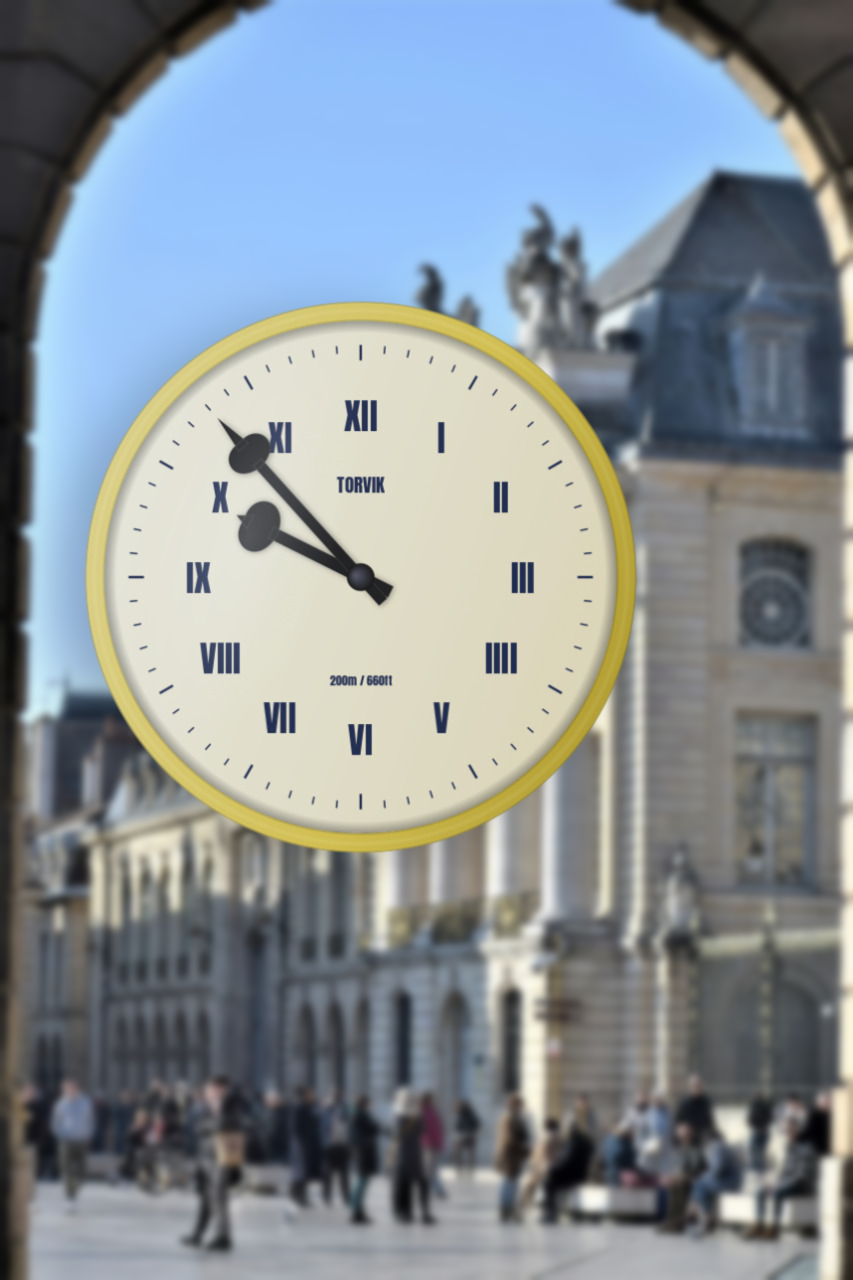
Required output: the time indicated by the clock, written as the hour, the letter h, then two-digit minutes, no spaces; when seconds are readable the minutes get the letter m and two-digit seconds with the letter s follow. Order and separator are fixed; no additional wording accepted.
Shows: 9h53
